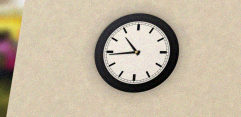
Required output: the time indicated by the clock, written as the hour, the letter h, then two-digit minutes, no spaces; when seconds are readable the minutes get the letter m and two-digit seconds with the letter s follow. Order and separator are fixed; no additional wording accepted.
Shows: 10h44
